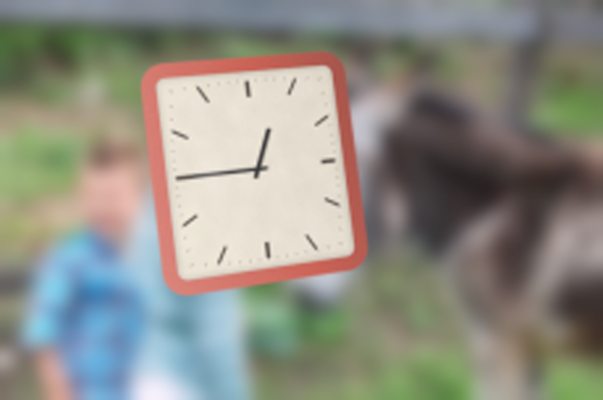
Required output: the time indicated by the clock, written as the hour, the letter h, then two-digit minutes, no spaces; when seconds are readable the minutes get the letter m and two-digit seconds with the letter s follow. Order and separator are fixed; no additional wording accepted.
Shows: 12h45
